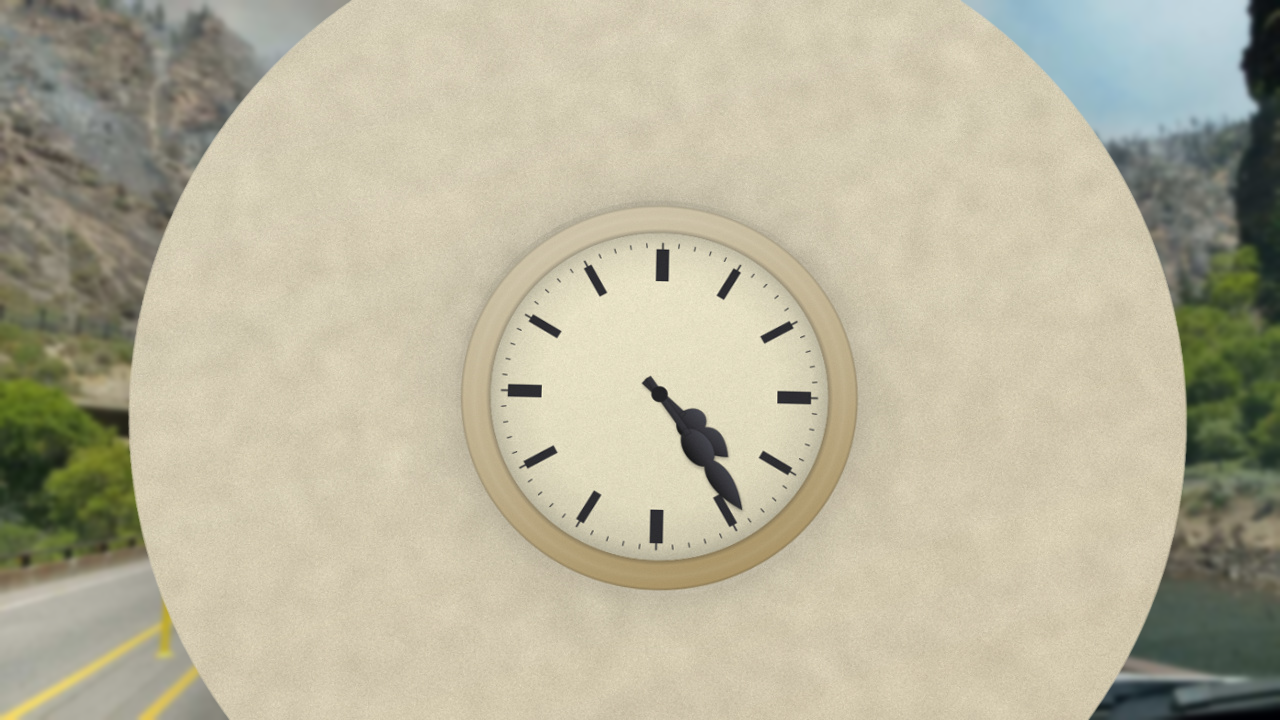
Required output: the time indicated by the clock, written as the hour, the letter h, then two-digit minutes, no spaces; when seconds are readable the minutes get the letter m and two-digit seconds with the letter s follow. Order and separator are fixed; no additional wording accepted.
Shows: 4h24
